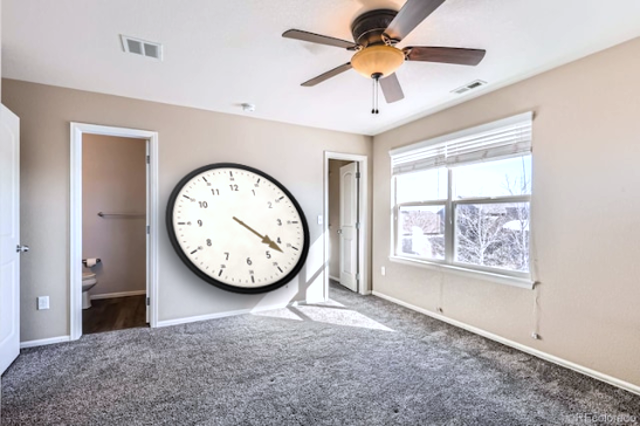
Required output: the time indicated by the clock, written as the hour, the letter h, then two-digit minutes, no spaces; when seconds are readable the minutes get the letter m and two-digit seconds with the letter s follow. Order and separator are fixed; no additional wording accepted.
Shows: 4h22
